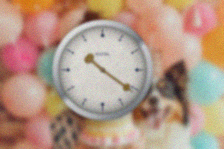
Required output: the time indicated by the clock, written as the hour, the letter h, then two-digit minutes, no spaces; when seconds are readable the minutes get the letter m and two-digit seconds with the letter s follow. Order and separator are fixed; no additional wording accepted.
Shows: 10h21
